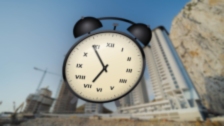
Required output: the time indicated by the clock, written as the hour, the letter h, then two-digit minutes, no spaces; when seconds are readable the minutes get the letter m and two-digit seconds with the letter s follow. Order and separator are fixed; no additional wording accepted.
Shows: 6h54
